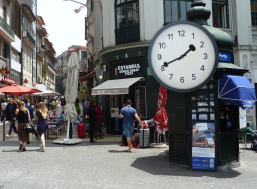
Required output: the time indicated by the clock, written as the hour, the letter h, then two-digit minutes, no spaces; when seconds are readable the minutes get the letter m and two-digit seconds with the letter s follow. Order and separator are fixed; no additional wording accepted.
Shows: 1h41
